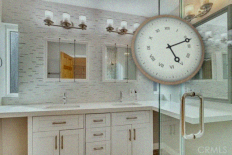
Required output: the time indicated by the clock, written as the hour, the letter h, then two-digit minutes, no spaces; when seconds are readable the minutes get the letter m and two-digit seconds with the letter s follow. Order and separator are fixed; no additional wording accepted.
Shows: 5h12
